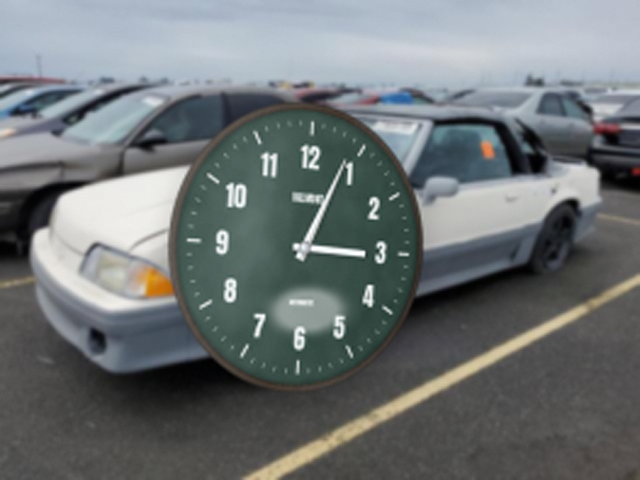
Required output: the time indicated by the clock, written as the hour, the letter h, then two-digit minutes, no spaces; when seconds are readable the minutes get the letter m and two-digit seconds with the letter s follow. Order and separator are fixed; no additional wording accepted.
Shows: 3h04
